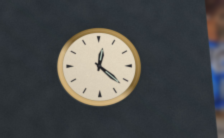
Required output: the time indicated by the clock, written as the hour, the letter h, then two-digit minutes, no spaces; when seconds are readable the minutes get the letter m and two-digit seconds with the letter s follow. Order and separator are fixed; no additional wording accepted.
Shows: 12h22
